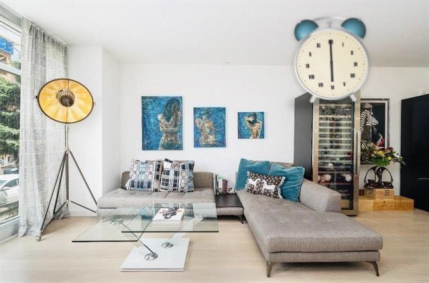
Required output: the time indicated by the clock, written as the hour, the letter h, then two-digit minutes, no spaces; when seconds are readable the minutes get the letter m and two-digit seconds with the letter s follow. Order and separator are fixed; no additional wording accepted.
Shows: 6h00
